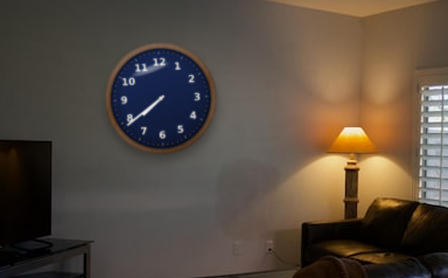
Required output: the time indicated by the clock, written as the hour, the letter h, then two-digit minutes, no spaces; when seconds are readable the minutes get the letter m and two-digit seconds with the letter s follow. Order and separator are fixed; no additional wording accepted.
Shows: 7h39
